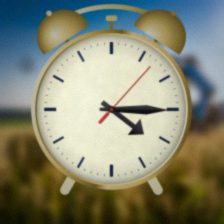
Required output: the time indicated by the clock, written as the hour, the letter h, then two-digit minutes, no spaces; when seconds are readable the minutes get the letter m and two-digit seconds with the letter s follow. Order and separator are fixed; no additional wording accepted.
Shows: 4h15m07s
